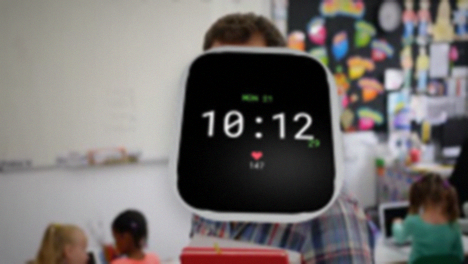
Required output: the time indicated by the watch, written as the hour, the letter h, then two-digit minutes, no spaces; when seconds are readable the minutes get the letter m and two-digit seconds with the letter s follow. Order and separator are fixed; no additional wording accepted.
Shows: 10h12
